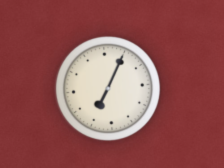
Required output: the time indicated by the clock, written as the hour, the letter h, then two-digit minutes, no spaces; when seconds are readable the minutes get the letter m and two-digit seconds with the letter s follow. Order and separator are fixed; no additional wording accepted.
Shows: 7h05
